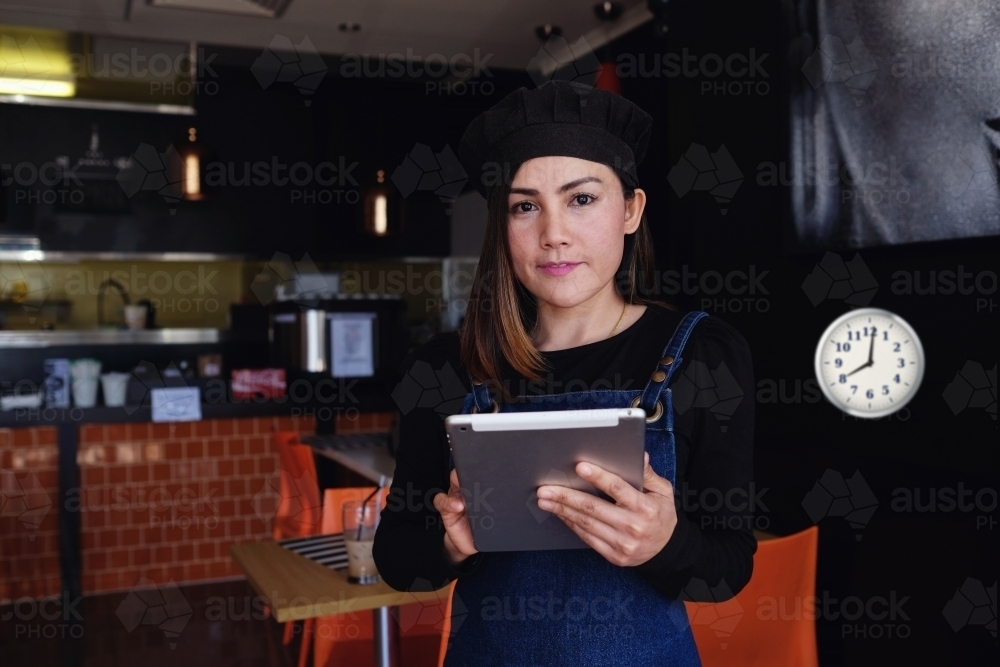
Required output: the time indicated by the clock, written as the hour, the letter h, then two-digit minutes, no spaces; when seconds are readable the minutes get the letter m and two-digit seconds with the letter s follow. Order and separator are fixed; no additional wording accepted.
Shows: 8h01
